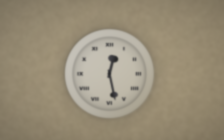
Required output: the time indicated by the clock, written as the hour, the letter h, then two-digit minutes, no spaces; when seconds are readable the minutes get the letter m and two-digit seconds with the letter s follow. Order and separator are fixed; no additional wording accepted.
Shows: 12h28
